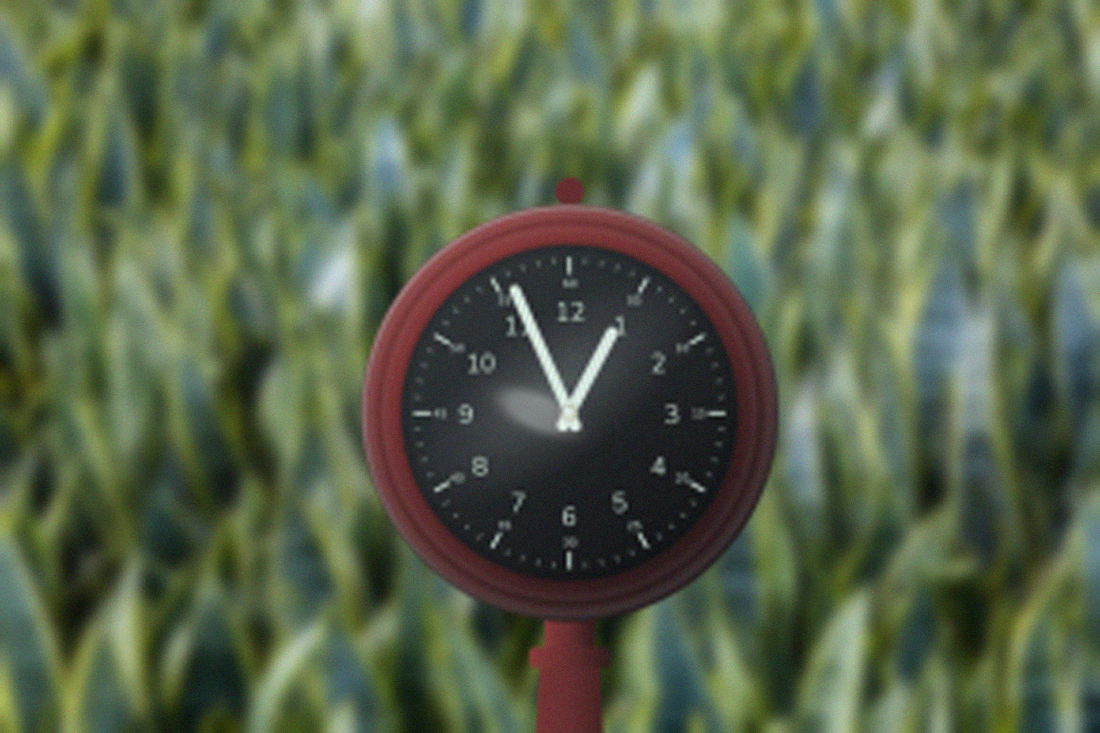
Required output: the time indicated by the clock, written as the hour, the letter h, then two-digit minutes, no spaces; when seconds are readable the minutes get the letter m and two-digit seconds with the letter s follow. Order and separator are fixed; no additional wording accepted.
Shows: 12h56
